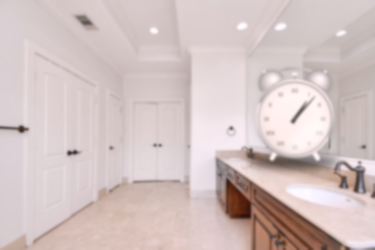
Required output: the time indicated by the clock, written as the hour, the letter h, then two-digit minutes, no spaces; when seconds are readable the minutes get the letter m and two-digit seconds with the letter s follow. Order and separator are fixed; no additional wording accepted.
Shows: 1h07
